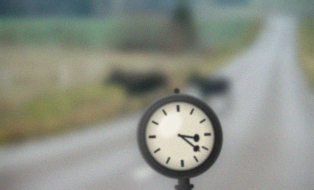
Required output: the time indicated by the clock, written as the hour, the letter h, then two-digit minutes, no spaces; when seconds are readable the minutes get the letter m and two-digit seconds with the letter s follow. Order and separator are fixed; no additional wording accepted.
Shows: 3h22
